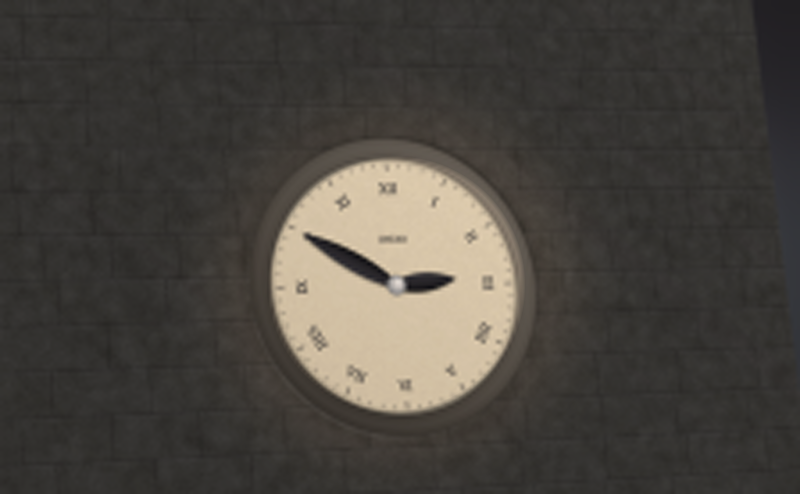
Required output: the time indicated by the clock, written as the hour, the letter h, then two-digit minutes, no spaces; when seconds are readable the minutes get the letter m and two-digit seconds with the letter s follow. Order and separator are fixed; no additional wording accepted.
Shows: 2h50
